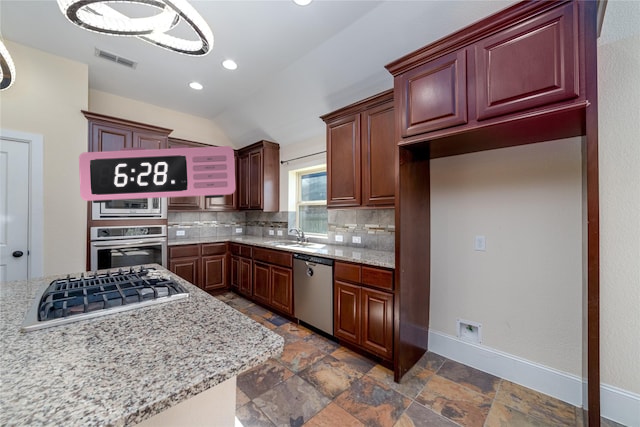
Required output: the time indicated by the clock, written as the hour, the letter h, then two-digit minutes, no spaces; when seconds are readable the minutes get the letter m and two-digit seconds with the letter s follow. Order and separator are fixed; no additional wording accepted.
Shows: 6h28
